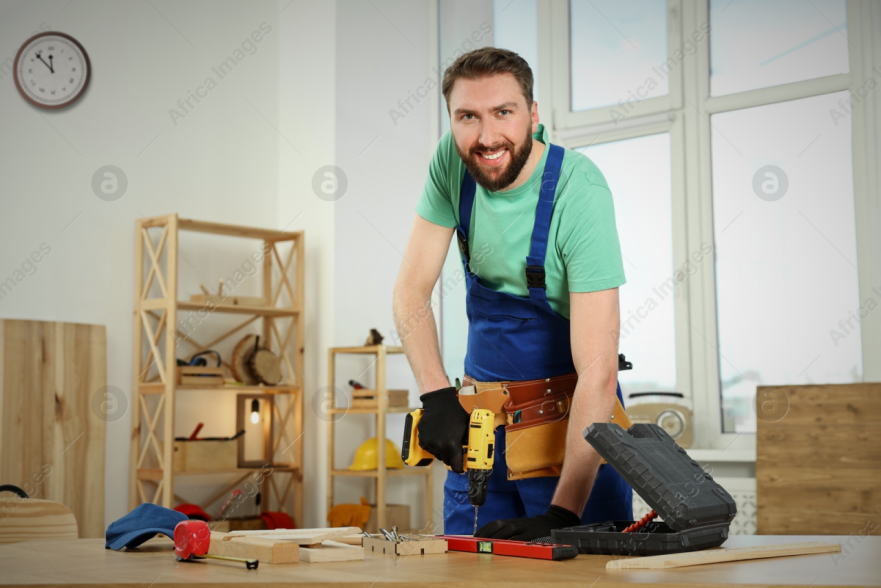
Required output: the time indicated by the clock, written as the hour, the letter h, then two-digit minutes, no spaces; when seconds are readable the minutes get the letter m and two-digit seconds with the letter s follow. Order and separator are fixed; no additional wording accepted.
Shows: 11h53
